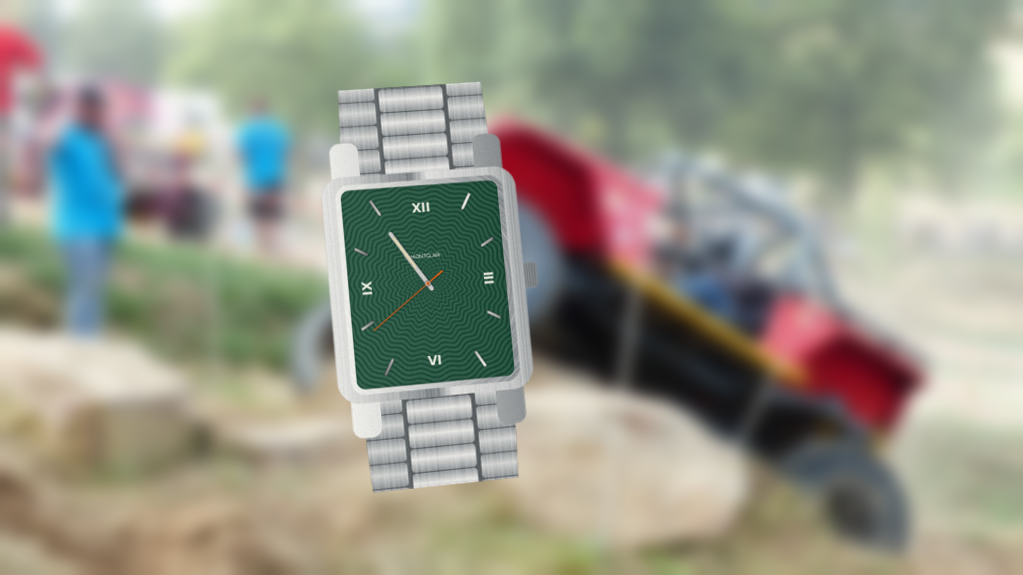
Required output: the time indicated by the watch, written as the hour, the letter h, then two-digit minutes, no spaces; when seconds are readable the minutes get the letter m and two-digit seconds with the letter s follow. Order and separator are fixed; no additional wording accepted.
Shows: 10h54m39s
